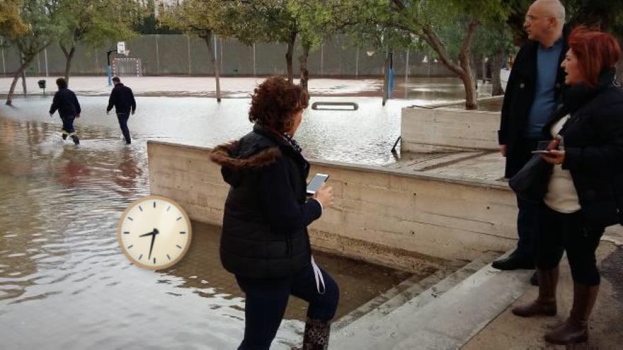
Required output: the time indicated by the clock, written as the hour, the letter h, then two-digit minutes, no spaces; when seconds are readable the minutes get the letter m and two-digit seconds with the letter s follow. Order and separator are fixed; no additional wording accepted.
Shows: 8h32
